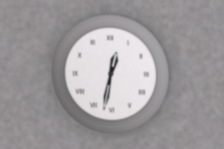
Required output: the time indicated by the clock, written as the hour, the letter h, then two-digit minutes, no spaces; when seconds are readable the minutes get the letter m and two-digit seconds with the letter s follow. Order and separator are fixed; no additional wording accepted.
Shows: 12h32
